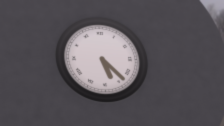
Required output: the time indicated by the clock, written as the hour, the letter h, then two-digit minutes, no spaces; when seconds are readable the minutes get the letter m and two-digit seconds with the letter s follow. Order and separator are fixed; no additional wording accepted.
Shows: 5h23
